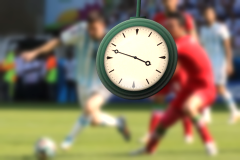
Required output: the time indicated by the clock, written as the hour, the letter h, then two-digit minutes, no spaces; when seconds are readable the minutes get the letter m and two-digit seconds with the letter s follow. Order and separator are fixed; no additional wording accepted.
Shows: 3h48
